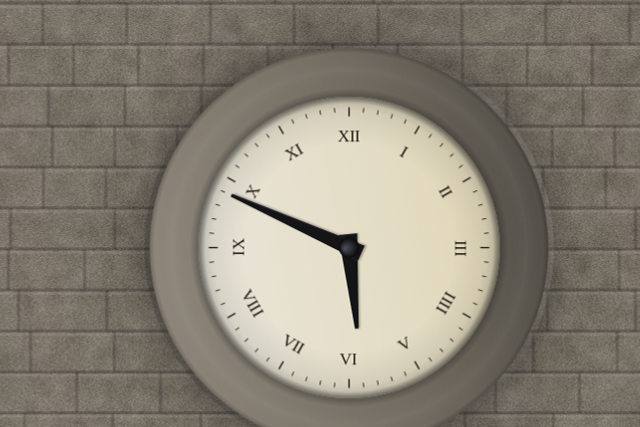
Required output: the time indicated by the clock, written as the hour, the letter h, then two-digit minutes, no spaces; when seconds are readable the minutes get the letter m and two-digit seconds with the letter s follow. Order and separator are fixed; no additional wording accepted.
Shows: 5h49
